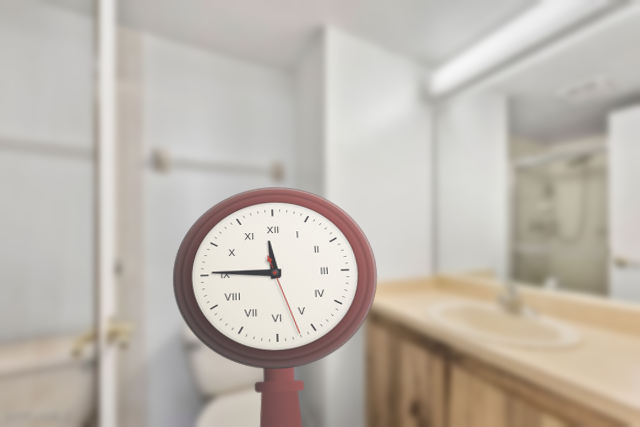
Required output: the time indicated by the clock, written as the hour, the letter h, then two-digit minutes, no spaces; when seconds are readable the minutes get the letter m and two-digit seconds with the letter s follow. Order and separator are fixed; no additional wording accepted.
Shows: 11h45m27s
